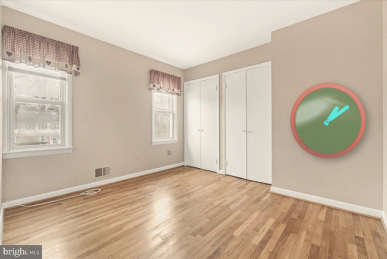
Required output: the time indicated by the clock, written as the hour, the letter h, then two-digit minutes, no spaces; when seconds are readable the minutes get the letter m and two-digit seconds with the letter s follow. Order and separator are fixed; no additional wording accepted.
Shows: 1h09
